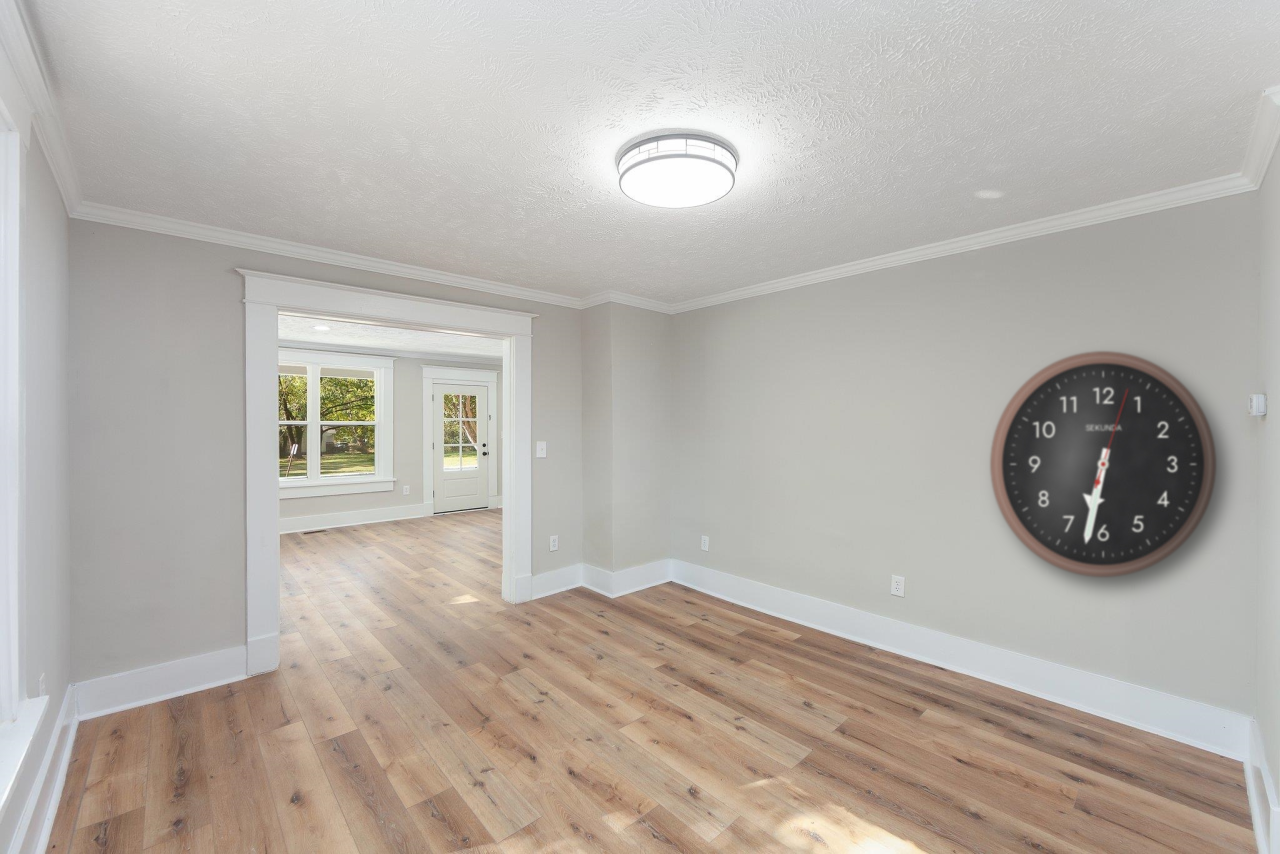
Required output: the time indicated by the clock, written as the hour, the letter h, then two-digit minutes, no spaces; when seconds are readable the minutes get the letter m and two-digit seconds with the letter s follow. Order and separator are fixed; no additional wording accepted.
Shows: 6h32m03s
